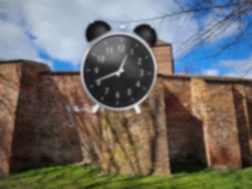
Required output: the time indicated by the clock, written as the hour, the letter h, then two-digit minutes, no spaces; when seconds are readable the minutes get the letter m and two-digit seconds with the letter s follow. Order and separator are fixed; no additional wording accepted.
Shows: 12h41
